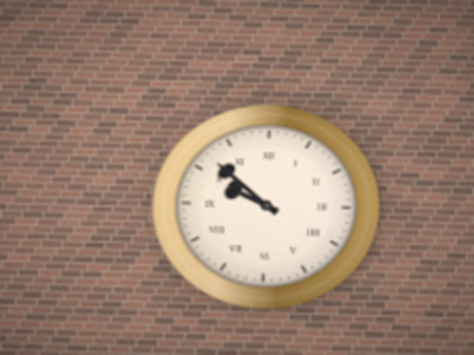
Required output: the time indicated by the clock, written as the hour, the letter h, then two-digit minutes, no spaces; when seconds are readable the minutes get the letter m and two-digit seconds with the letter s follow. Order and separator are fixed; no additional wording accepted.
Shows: 9h52
